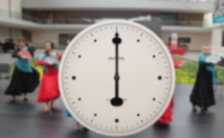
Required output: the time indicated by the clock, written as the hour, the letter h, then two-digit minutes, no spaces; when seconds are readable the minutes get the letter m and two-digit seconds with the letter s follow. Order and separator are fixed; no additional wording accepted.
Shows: 6h00
